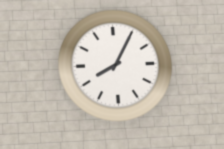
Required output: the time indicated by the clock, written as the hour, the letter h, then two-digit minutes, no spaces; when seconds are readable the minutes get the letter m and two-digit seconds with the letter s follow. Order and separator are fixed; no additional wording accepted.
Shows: 8h05
